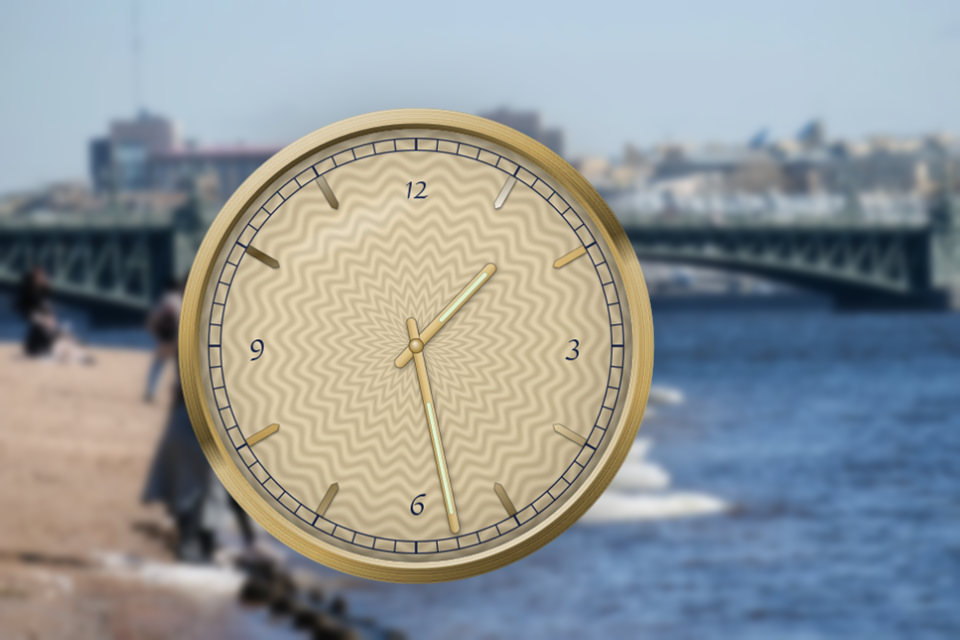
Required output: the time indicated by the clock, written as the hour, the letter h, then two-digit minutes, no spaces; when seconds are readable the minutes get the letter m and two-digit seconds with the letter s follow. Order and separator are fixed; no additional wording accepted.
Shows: 1h28
